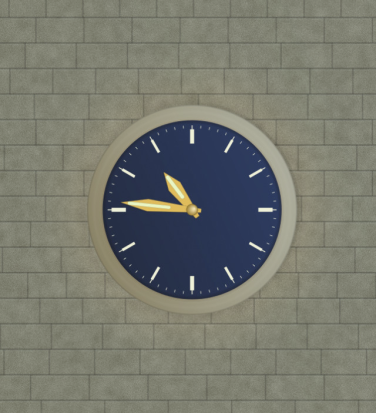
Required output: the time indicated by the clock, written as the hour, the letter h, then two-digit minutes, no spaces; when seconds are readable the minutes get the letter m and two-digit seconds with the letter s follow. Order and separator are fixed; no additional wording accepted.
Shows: 10h46
